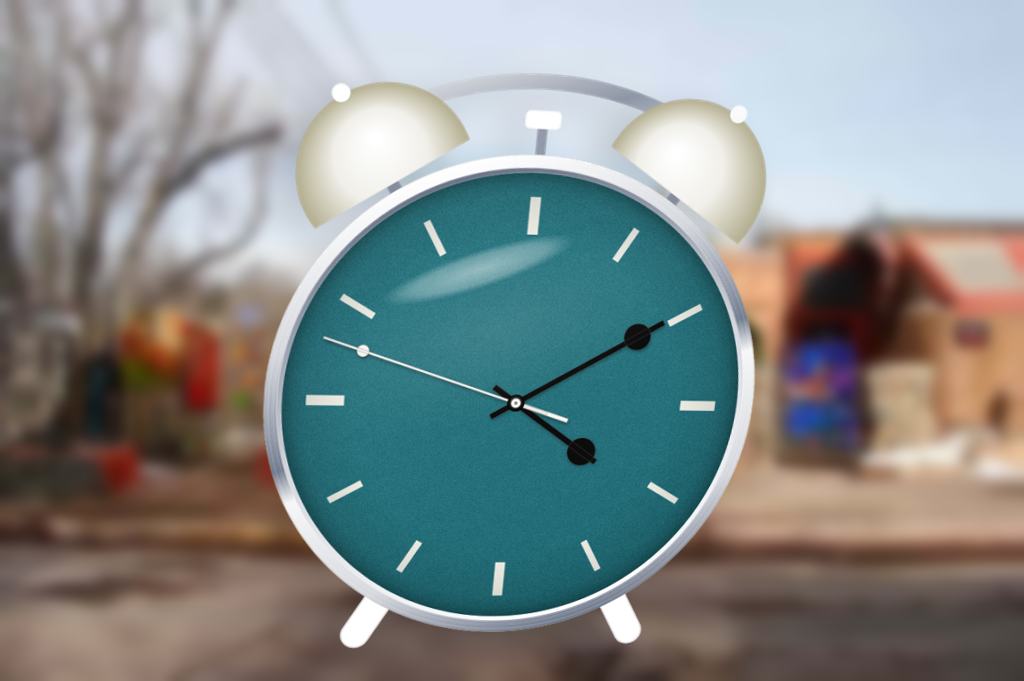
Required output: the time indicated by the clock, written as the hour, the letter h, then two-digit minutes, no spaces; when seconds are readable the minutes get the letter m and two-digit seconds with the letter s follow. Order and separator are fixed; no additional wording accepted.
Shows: 4h09m48s
